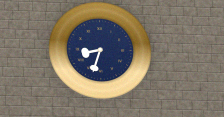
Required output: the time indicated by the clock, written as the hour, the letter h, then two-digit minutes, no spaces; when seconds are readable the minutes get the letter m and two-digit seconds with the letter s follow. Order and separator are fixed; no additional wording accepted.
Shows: 8h33
